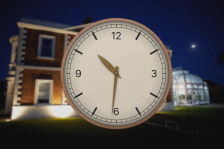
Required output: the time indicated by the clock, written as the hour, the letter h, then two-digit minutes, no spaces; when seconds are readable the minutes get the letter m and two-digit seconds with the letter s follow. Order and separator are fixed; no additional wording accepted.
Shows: 10h31
